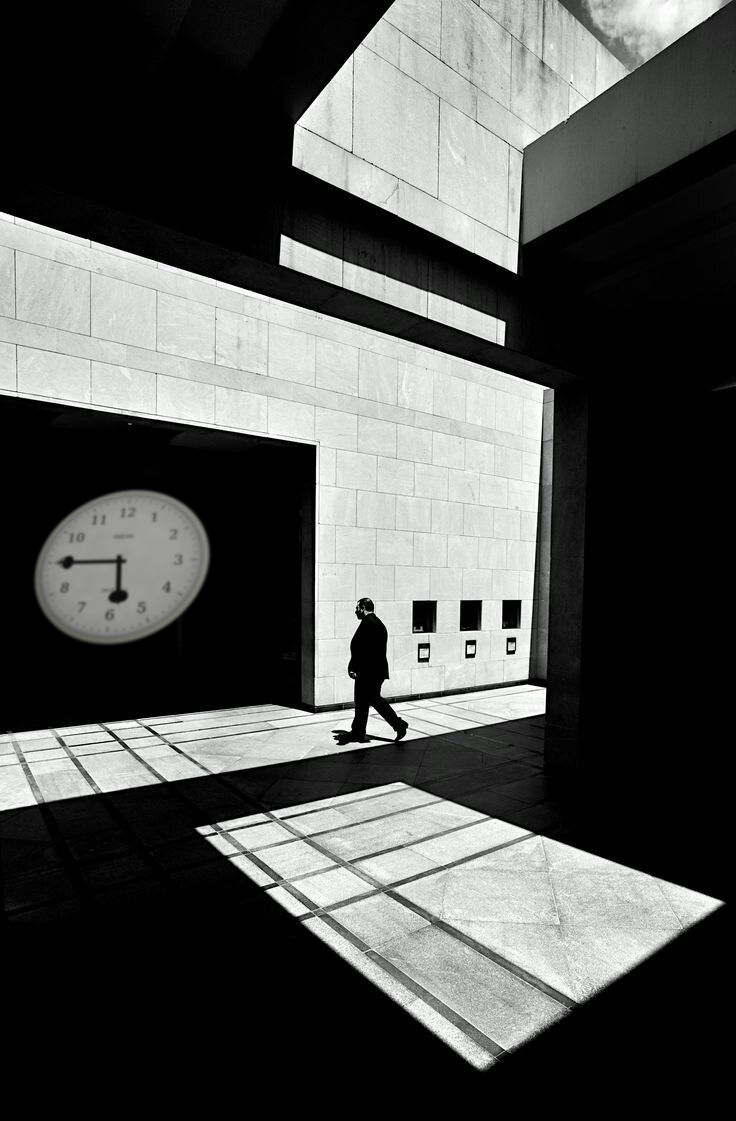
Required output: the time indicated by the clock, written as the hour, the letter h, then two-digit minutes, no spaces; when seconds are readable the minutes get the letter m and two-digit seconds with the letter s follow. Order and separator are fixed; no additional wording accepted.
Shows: 5h45
